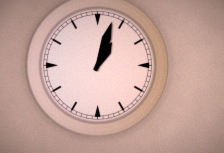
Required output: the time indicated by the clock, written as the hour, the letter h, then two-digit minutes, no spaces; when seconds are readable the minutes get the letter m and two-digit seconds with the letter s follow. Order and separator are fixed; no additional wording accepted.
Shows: 1h03
